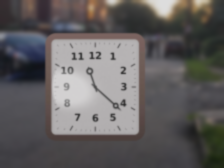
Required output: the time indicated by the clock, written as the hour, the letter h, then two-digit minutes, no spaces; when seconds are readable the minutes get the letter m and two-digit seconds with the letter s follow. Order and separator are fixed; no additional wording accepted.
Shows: 11h22
